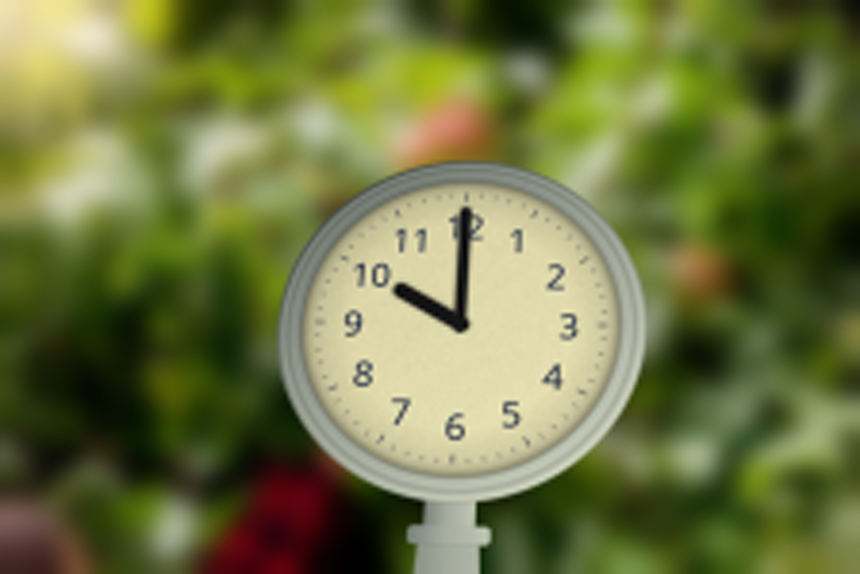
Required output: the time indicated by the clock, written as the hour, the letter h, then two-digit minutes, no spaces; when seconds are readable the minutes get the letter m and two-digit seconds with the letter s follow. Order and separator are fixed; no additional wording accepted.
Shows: 10h00
